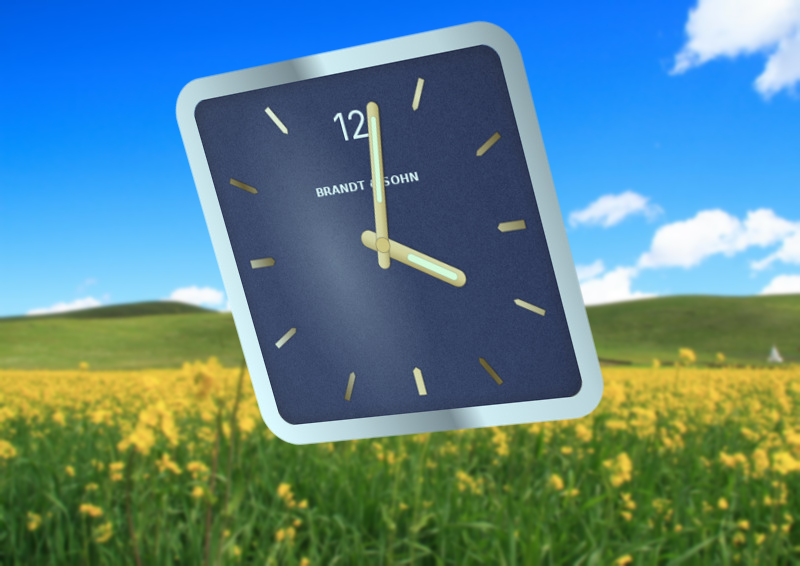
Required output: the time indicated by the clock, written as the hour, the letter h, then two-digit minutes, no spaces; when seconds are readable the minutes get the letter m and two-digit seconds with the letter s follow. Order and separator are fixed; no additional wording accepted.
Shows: 4h02
